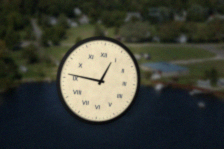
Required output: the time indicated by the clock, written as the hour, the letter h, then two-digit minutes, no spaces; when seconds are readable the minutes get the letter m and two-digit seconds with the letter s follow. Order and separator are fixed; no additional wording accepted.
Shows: 12h46
